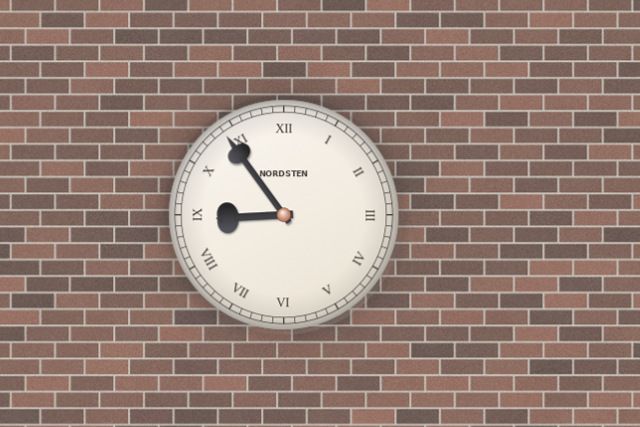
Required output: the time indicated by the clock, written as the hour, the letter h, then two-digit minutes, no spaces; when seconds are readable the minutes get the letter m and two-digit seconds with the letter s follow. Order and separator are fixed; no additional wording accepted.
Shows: 8h54
